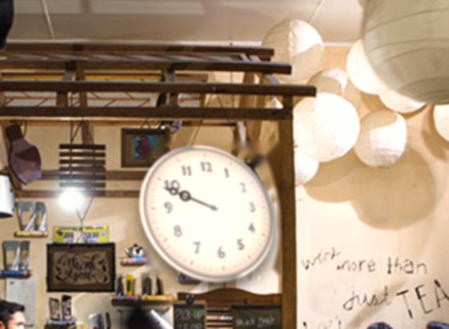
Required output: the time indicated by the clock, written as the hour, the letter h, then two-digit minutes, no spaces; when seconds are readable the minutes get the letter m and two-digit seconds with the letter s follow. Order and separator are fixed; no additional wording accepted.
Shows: 9h49
